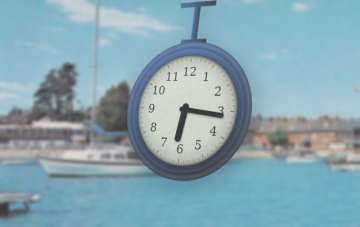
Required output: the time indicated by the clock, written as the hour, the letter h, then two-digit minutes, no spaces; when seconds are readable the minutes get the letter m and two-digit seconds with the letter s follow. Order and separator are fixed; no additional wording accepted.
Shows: 6h16
